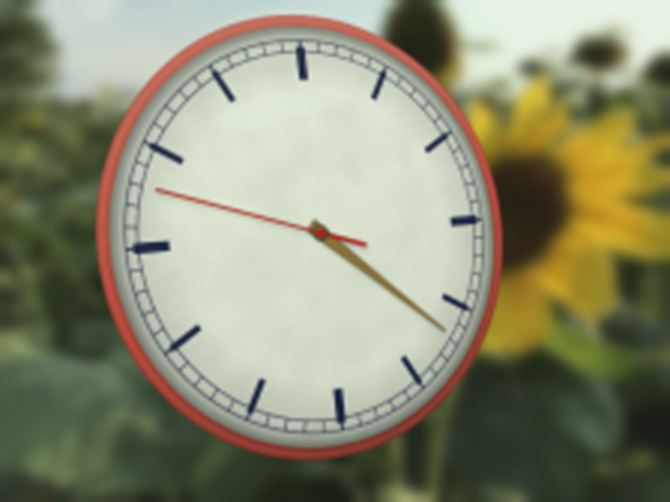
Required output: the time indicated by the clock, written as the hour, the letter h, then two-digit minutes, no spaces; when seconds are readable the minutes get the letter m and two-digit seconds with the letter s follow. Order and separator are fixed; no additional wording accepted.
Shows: 4h21m48s
